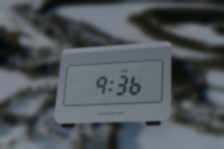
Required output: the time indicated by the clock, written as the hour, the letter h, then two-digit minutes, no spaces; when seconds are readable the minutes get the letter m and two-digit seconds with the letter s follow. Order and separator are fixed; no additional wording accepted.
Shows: 9h36
